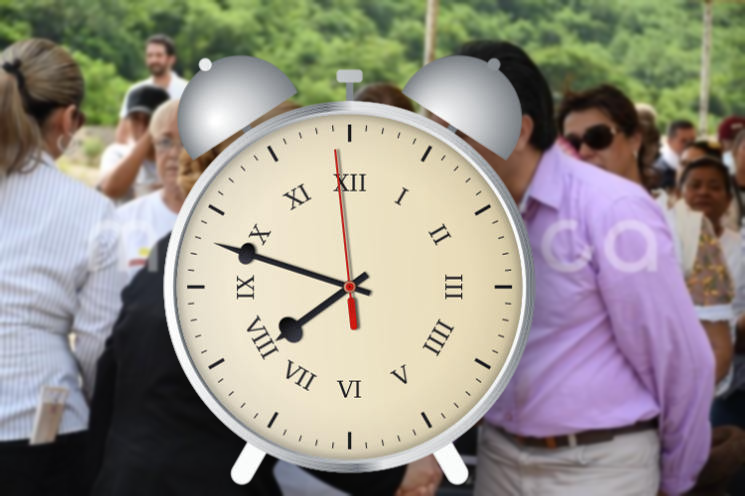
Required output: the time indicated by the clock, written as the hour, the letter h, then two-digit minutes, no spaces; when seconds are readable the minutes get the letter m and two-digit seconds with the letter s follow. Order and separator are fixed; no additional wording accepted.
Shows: 7h47m59s
